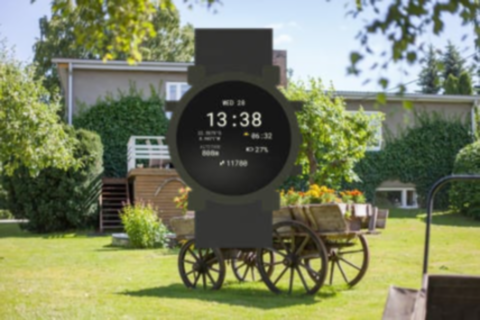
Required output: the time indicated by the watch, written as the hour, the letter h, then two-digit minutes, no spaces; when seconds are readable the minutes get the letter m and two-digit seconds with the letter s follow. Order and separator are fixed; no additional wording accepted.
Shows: 13h38
